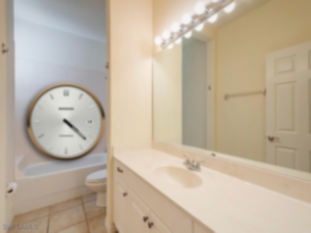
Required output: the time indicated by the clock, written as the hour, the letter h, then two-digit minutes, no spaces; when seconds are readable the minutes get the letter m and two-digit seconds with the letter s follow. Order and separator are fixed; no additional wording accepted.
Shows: 4h22
